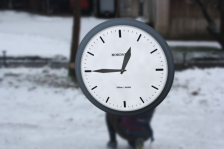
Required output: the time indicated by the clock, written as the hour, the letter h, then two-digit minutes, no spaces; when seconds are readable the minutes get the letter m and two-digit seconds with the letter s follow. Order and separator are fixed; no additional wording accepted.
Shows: 12h45
